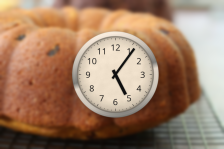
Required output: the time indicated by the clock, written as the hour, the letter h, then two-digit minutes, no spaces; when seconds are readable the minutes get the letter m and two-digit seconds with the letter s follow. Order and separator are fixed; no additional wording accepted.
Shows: 5h06
